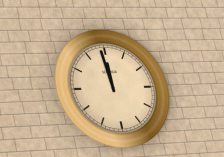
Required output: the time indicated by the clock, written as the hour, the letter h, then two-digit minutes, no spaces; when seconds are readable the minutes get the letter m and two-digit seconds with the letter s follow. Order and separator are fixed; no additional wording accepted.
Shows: 11h59
